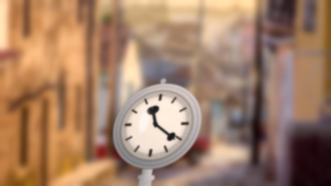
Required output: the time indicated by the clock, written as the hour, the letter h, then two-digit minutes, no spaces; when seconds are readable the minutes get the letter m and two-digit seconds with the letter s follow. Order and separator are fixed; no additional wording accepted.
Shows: 11h21
